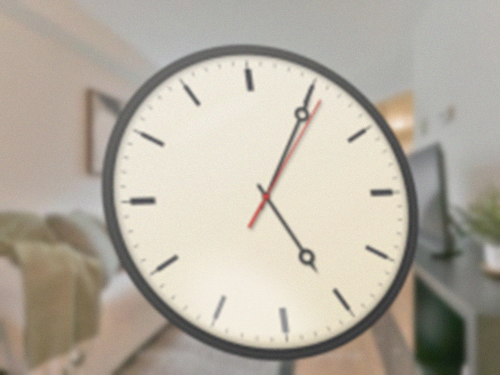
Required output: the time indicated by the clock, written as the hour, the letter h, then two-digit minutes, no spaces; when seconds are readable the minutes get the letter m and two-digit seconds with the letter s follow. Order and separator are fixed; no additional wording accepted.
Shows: 5h05m06s
